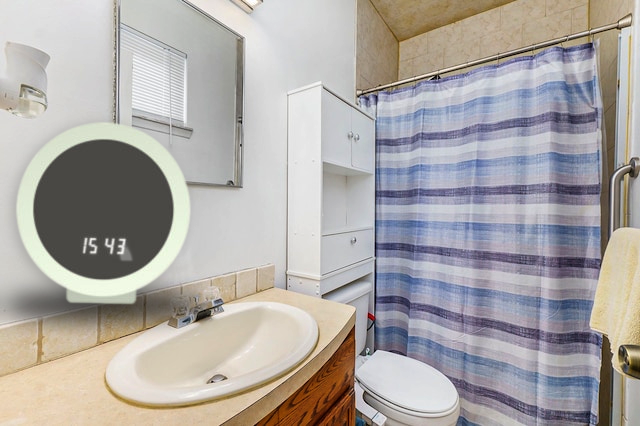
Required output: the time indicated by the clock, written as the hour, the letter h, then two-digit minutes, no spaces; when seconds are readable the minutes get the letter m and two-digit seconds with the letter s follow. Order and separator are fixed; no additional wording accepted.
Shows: 15h43
